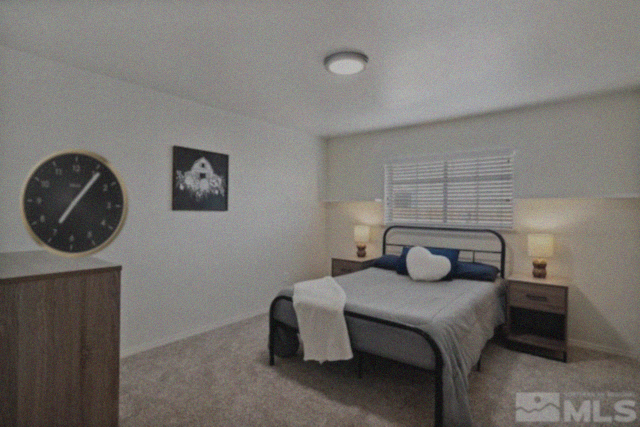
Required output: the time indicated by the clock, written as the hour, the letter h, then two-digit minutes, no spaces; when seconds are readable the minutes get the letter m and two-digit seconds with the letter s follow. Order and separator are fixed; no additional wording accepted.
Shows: 7h06
